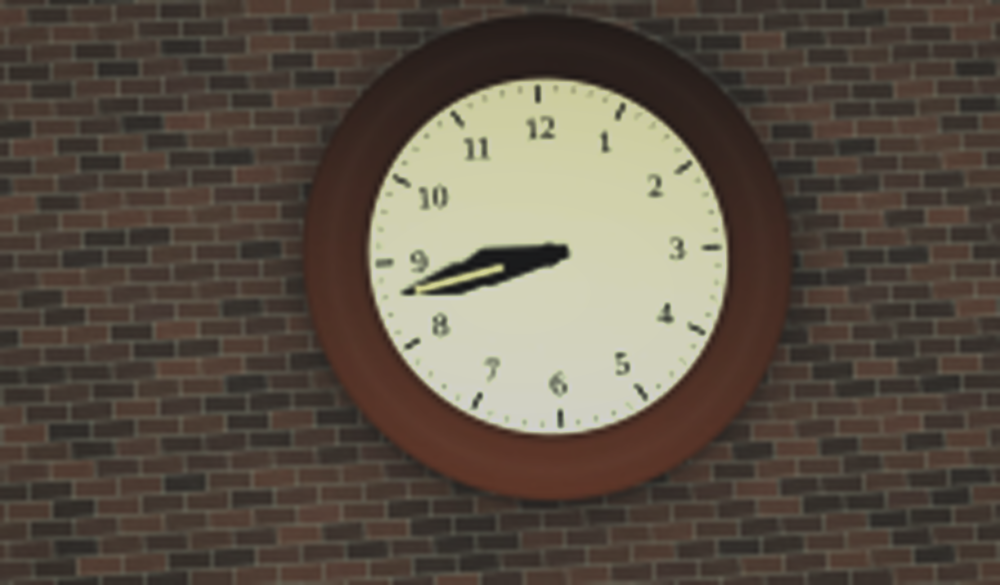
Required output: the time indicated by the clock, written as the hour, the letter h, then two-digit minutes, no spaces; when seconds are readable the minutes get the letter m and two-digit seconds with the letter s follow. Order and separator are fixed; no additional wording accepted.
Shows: 8h43
